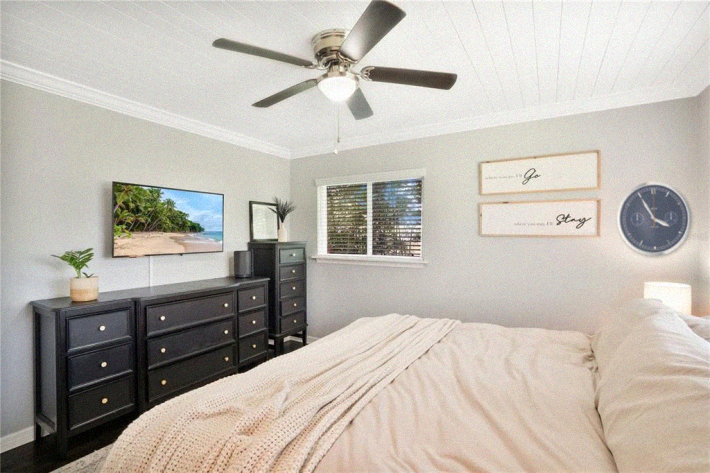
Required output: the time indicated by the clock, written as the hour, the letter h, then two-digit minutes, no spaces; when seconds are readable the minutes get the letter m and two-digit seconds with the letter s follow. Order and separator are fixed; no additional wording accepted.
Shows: 3h55
